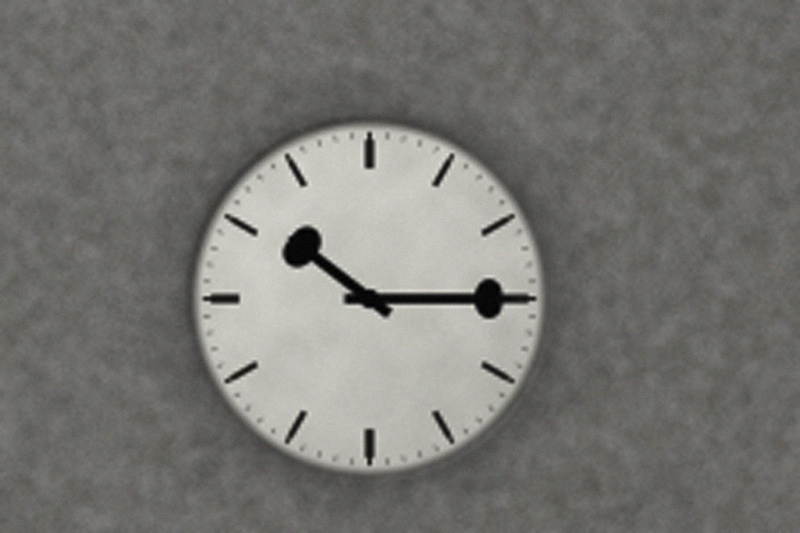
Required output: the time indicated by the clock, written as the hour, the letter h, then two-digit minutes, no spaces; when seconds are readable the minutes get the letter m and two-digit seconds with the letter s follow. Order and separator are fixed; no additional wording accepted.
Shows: 10h15
